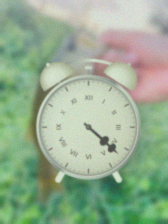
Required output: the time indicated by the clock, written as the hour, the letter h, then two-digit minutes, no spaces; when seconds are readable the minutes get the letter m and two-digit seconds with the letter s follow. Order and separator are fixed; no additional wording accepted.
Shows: 4h22
